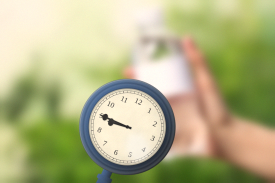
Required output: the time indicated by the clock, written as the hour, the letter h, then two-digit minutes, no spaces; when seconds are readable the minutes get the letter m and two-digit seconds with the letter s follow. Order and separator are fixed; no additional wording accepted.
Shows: 8h45
